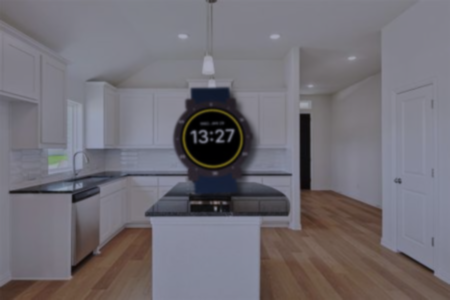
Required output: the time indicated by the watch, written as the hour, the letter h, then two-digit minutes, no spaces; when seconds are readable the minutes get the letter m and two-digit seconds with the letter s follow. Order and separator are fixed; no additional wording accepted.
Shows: 13h27
